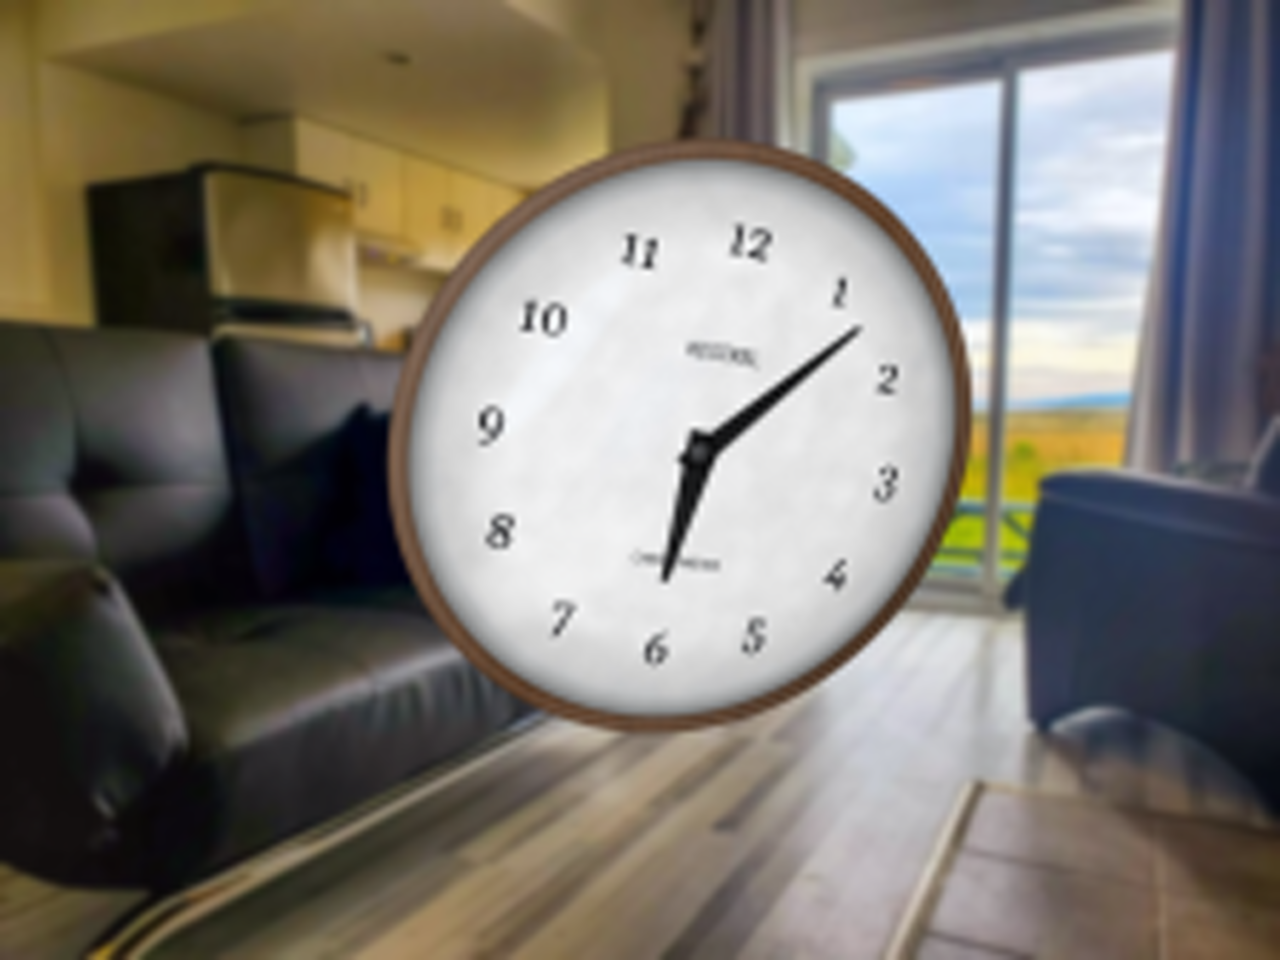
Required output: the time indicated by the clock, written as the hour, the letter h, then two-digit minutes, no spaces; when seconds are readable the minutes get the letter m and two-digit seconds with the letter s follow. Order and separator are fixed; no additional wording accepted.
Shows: 6h07
